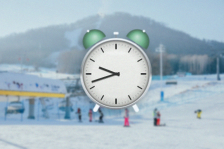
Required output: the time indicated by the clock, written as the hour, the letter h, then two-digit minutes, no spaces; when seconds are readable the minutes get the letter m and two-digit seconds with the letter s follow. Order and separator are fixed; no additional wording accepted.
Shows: 9h42
